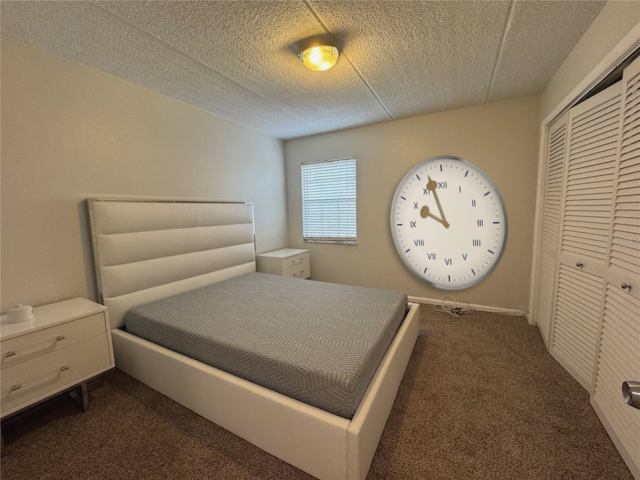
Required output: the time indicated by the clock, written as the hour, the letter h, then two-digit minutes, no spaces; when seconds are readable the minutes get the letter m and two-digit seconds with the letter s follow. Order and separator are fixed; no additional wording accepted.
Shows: 9h57
